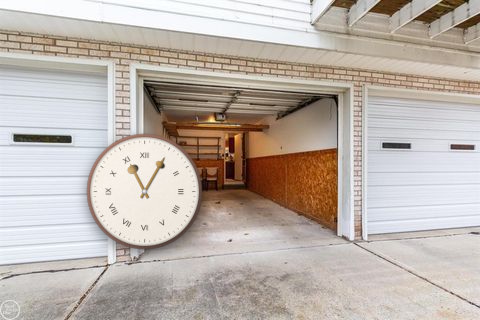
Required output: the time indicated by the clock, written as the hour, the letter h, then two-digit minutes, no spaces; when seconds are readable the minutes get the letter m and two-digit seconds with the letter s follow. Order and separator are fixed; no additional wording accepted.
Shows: 11h05
